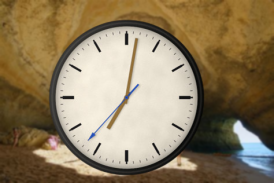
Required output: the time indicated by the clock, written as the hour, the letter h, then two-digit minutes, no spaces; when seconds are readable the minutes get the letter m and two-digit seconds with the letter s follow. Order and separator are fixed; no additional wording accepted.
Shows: 7h01m37s
